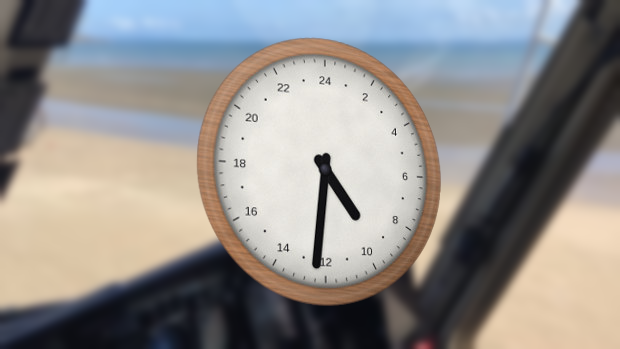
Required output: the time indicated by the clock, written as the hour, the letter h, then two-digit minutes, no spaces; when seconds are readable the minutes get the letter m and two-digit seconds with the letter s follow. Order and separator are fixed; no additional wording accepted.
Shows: 9h31
